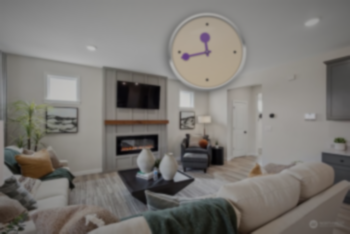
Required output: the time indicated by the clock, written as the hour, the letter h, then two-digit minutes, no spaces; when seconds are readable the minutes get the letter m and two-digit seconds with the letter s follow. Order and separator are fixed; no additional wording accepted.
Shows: 11h43
